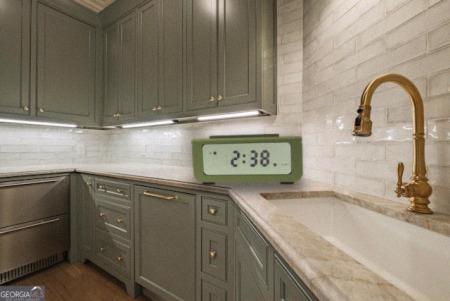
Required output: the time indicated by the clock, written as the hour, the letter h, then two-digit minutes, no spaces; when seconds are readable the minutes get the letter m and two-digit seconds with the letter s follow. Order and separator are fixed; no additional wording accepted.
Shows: 2h38
